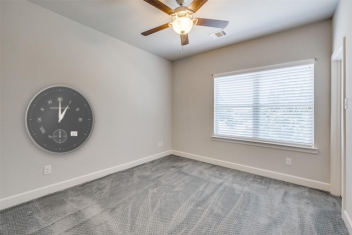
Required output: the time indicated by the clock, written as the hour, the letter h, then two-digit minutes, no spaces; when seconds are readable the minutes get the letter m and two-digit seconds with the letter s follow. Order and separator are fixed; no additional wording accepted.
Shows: 1h00
